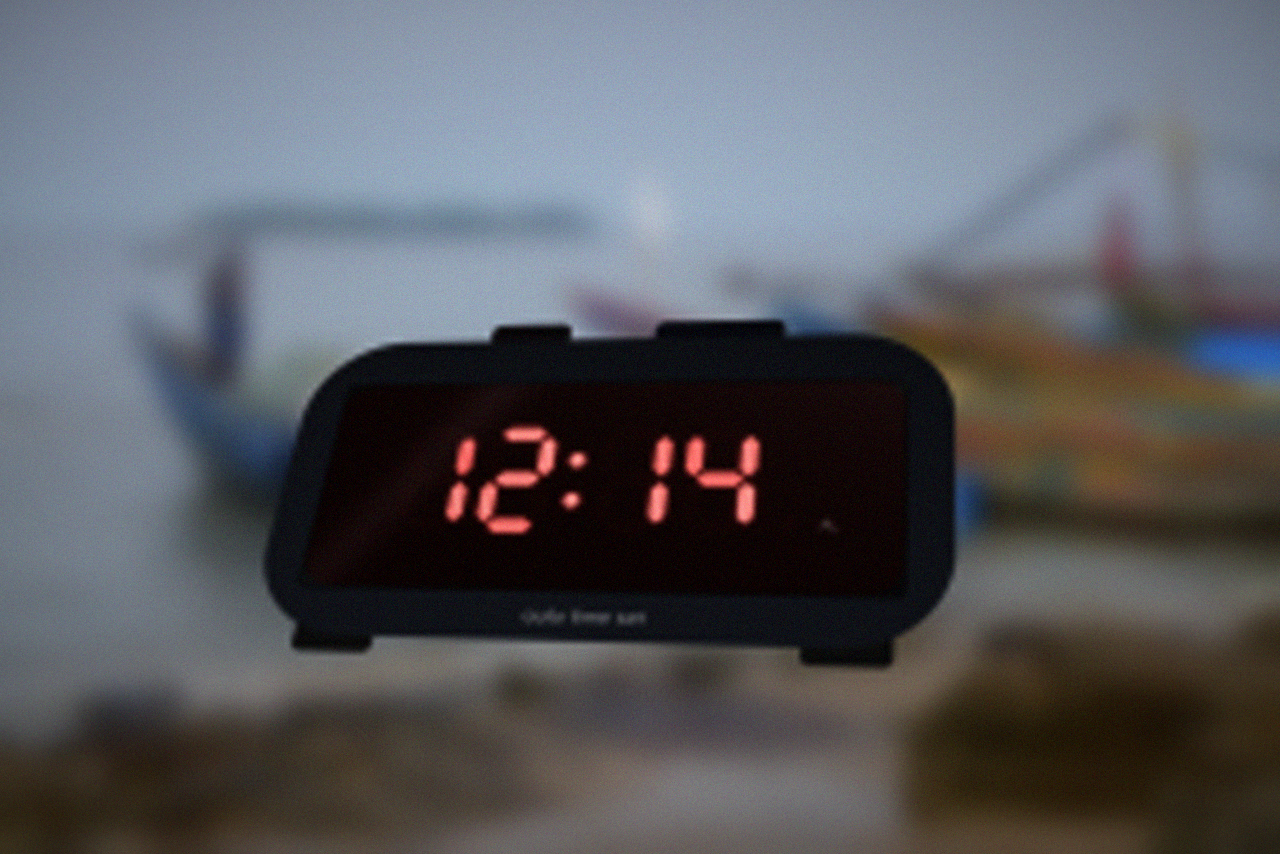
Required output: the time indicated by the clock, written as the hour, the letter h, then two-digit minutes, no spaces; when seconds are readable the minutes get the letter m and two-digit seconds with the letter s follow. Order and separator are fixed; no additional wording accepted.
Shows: 12h14
